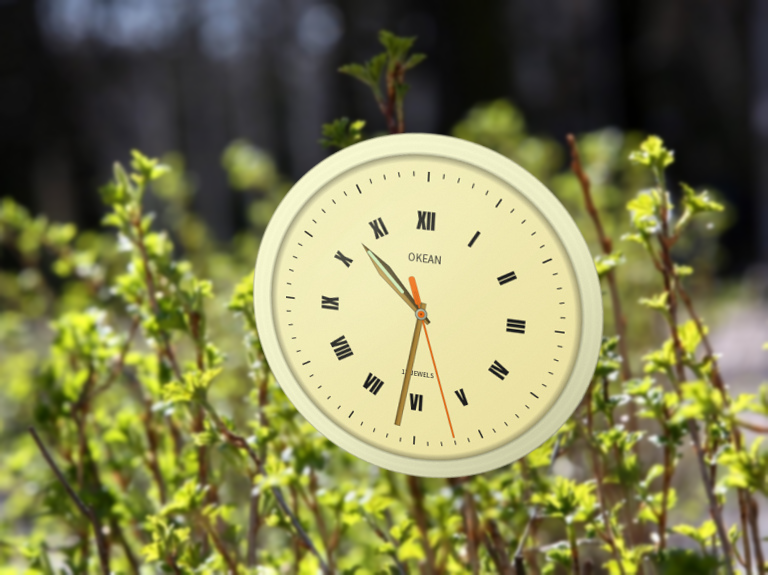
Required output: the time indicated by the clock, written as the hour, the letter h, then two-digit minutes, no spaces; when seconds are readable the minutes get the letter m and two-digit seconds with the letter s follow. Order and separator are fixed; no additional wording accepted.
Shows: 10h31m27s
